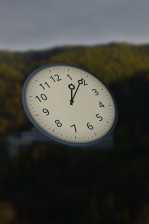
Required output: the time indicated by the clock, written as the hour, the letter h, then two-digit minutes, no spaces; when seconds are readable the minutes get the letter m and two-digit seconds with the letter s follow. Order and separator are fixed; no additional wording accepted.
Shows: 1h09
